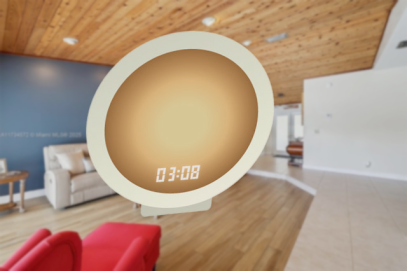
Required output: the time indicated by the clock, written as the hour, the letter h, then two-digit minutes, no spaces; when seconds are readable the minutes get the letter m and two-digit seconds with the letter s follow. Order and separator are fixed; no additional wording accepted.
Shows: 3h08
